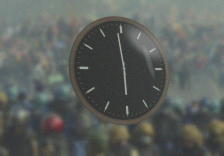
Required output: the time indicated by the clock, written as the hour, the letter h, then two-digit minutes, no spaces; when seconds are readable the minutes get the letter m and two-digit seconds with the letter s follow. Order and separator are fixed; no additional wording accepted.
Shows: 5h59
